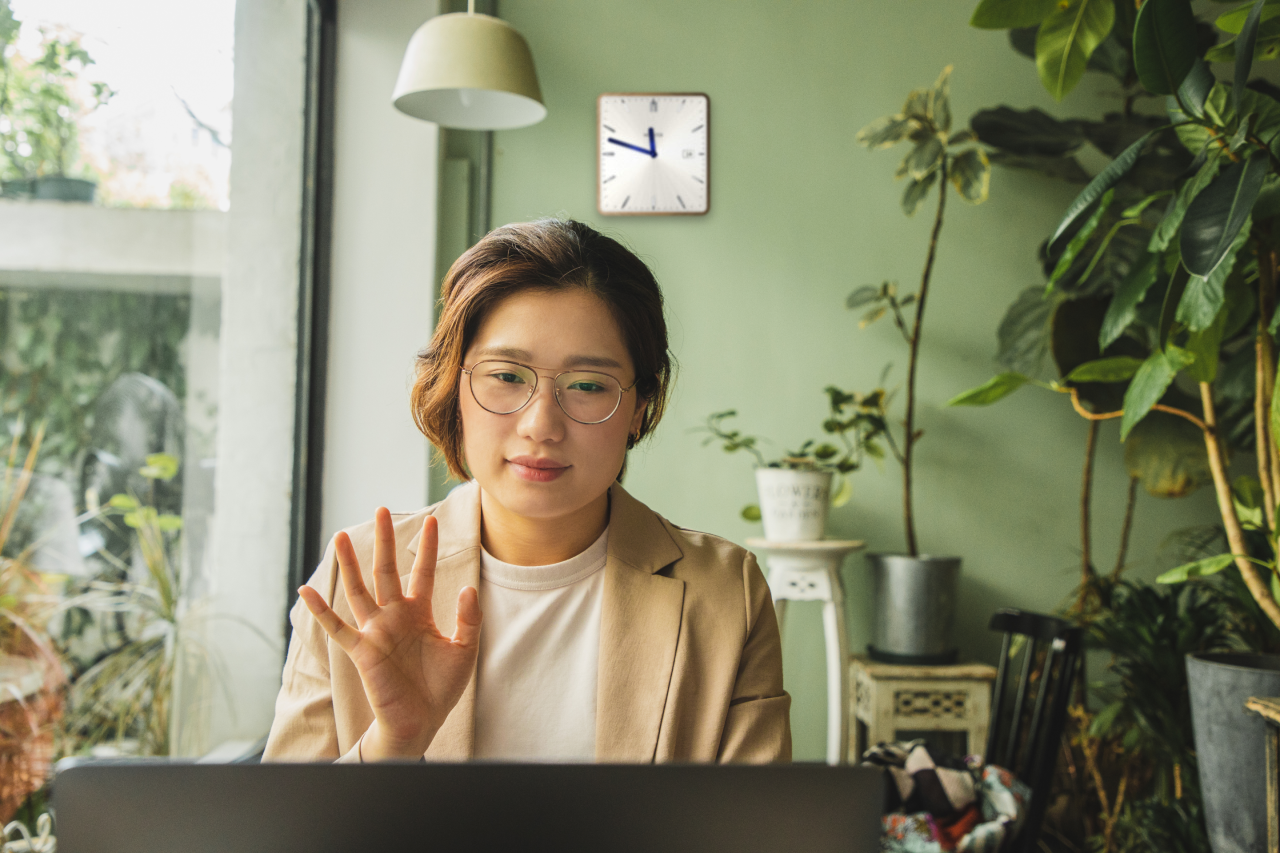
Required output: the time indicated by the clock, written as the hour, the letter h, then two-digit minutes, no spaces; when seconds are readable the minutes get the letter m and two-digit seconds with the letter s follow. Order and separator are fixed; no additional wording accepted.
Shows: 11h48
